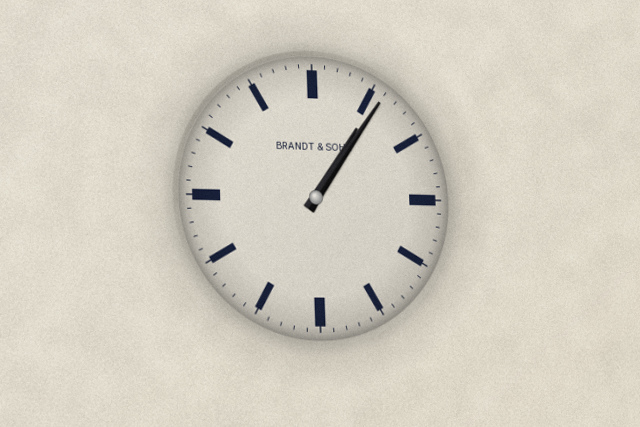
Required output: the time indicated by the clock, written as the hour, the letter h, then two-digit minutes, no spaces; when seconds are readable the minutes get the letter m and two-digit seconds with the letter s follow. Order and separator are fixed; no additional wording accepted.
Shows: 1h06
